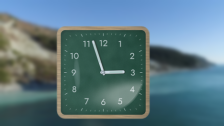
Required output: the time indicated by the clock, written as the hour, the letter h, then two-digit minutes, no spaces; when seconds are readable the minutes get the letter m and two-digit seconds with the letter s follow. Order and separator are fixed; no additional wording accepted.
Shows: 2h57
